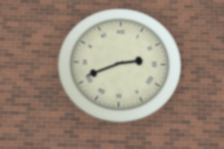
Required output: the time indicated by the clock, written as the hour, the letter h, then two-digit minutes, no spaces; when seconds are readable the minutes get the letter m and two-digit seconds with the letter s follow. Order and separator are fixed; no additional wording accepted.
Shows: 2h41
